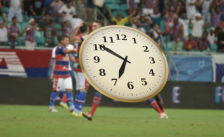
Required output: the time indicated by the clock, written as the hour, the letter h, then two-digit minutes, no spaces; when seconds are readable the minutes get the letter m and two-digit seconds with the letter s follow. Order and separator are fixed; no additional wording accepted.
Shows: 6h51
